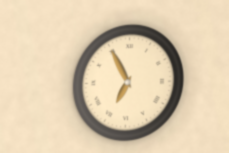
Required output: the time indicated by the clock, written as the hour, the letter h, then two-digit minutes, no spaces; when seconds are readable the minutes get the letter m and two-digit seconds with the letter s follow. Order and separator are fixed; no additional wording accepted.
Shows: 6h55
